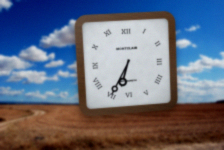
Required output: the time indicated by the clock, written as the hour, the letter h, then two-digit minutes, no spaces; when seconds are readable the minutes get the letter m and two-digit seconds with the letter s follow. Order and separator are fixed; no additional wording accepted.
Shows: 6h35
